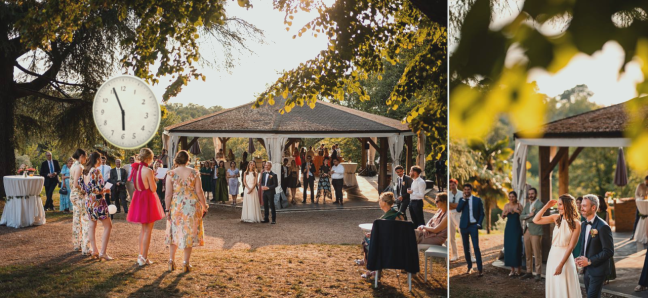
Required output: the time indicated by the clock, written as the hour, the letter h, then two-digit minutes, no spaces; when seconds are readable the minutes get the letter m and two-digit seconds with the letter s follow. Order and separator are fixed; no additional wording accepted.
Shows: 5h56
